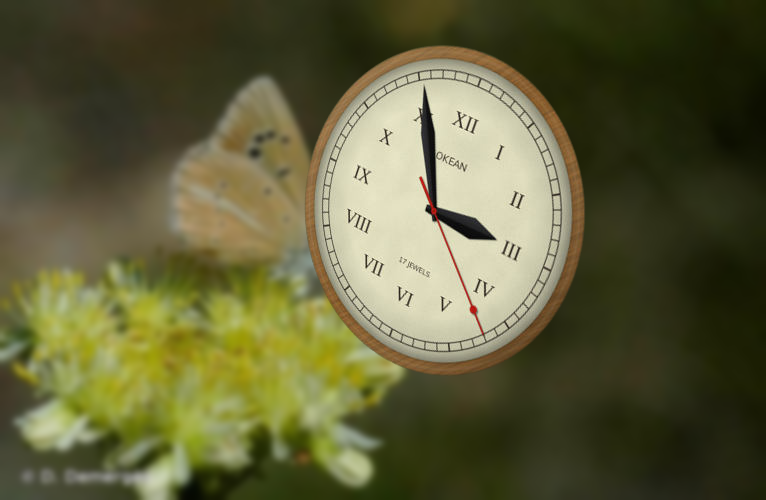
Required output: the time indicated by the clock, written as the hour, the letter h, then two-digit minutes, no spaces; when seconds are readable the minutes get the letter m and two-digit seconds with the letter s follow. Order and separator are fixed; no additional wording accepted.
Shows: 2h55m22s
